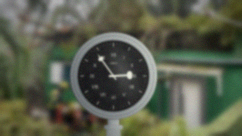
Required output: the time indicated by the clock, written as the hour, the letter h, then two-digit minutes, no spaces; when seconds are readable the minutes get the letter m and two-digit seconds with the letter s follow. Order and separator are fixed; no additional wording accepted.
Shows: 2h54
